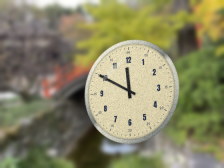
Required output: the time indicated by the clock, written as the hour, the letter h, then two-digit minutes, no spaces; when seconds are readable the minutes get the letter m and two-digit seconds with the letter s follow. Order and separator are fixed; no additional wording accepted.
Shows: 11h50
